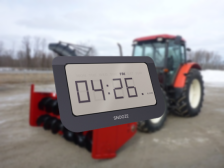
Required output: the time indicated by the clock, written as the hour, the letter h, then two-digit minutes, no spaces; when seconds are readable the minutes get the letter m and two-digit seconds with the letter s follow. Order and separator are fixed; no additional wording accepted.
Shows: 4h26
